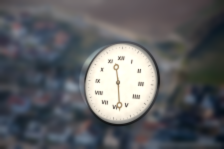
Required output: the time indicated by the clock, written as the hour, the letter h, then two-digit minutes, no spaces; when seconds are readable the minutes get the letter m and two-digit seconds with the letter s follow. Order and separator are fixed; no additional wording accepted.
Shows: 11h28
